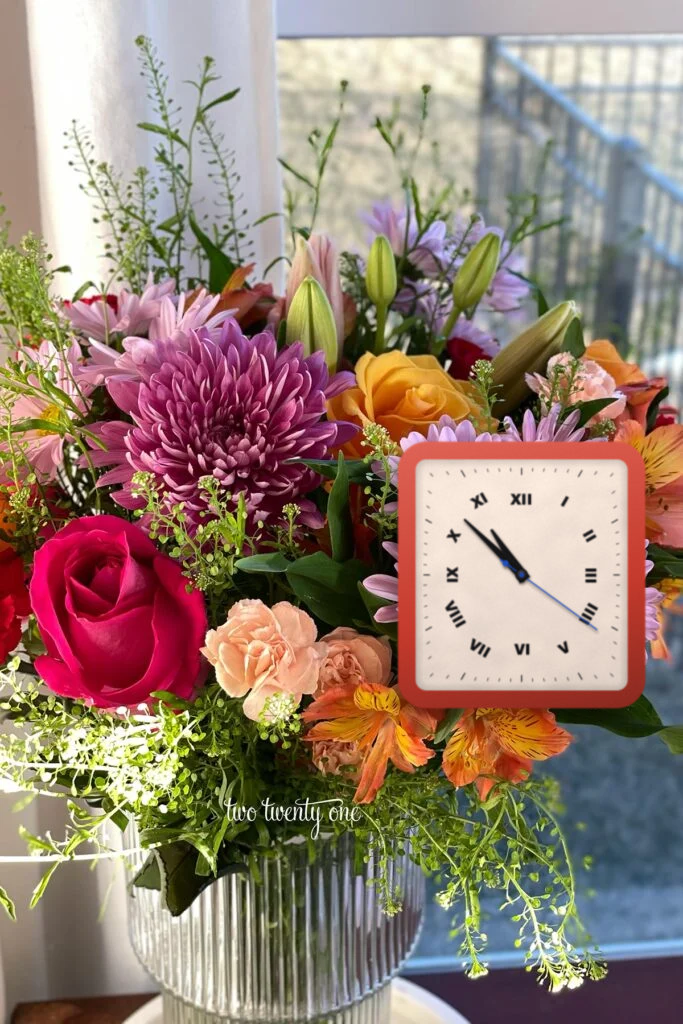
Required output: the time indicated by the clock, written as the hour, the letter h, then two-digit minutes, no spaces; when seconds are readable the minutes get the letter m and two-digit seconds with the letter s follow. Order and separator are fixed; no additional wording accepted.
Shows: 10h52m21s
